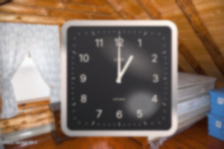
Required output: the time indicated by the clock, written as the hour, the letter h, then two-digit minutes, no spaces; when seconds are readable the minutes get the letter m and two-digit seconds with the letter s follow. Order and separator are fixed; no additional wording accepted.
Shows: 1h00
